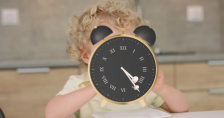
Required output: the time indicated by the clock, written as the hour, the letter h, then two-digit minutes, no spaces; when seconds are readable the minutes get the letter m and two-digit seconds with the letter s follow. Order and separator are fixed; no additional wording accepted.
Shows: 4h24
